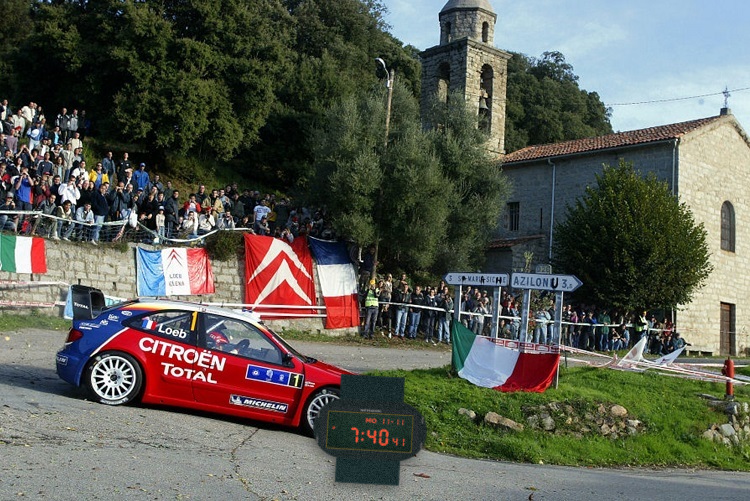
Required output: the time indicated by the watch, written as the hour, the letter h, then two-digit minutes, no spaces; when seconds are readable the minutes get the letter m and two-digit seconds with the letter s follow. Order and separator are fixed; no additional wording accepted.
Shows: 7h40m41s
